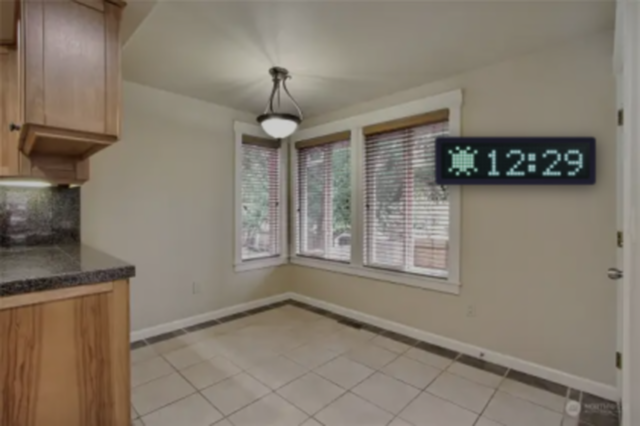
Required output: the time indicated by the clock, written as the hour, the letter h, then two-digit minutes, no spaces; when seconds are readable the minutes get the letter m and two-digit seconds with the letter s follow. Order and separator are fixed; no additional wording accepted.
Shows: 12h29
